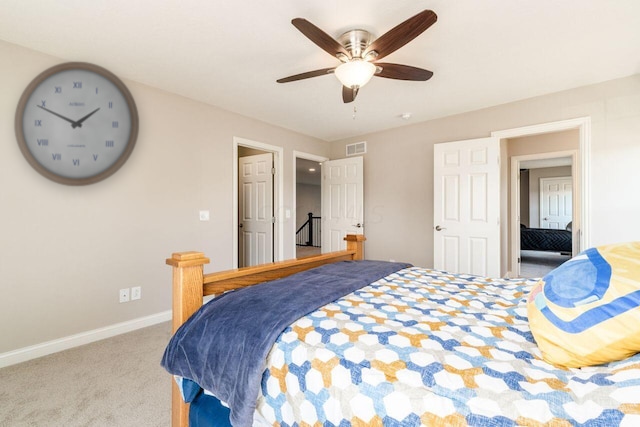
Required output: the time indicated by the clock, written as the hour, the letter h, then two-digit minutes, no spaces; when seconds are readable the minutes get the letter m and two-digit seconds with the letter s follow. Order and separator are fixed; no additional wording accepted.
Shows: 1h49
